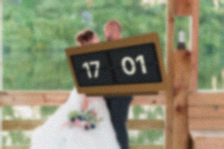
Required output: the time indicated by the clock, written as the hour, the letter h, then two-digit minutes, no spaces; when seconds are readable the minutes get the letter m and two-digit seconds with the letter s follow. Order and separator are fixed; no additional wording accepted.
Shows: 17h01
